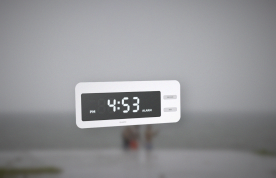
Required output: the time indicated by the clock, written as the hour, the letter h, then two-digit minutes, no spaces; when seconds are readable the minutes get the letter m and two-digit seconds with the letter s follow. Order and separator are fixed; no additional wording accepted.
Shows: 4h53
